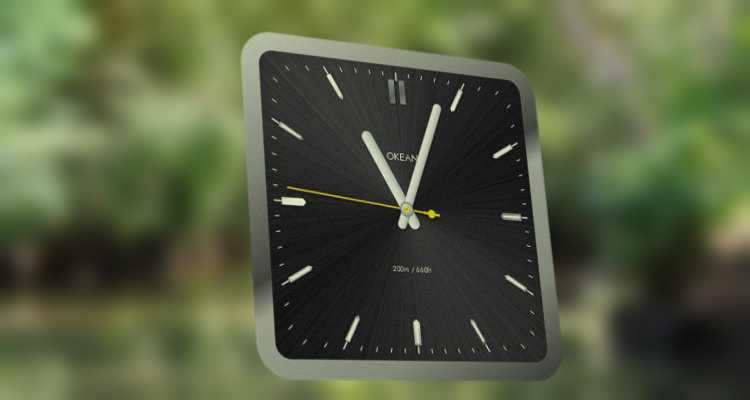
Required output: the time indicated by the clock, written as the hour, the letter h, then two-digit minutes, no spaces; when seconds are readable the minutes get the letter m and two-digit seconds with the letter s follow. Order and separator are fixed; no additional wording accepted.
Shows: 11h03m46s
